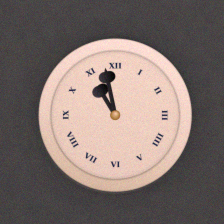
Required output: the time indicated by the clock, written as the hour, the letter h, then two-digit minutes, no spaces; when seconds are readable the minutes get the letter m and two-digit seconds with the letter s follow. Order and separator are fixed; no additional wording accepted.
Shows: 10h58
